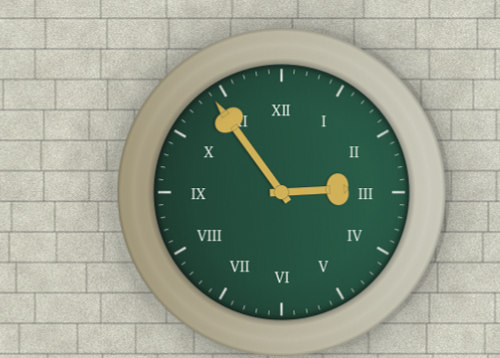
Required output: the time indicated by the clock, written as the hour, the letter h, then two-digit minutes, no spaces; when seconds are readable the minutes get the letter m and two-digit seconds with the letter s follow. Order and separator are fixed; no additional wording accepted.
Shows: 2h54
